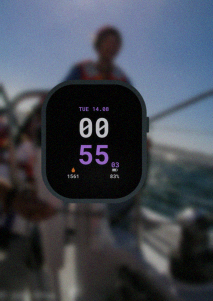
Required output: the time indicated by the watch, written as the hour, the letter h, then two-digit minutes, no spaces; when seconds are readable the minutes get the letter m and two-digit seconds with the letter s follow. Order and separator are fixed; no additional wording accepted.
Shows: 0h55m03s
